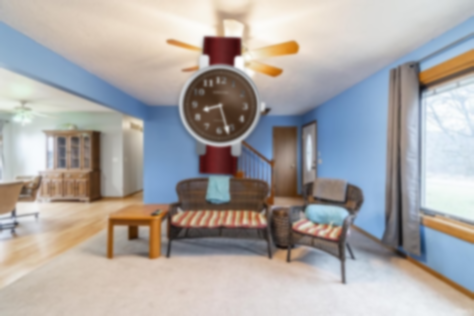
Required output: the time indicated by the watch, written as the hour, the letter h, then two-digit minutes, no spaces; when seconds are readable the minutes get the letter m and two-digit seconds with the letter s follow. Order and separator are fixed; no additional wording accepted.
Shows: 8h27
